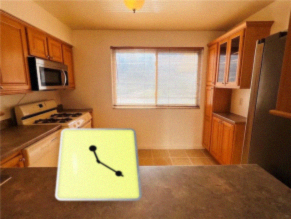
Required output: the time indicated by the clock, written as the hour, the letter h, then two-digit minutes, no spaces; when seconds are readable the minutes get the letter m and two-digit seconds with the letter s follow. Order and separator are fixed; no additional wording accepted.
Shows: 11h21
